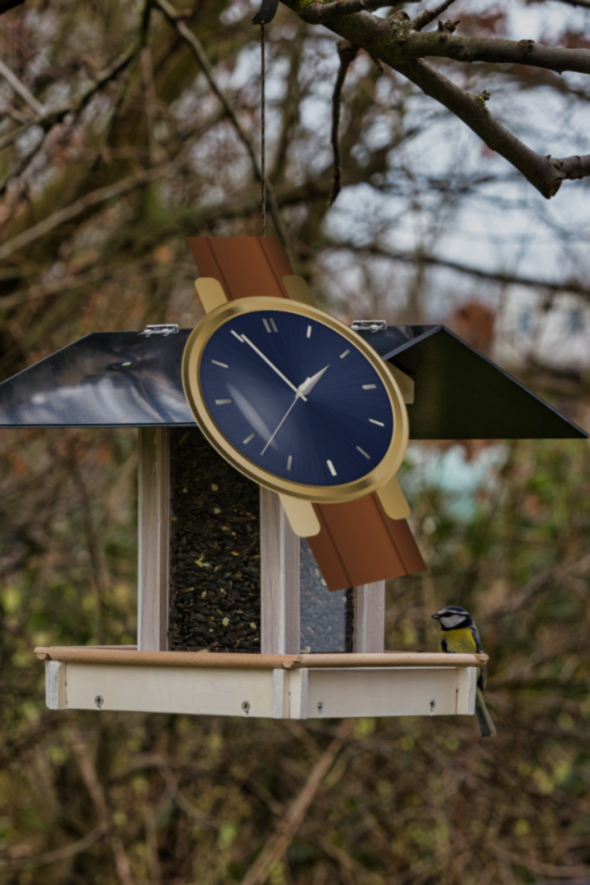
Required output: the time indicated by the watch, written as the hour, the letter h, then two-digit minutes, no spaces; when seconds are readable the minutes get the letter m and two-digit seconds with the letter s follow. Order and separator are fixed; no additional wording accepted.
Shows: 1h55m38s
